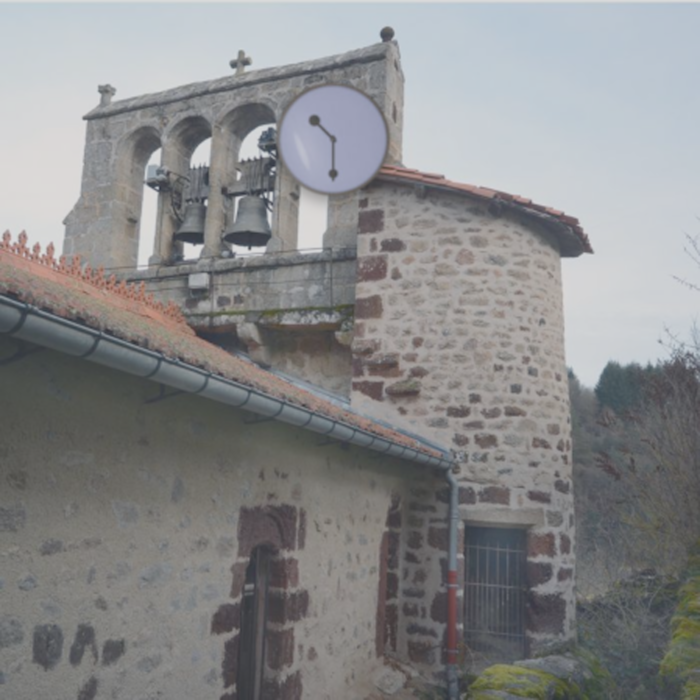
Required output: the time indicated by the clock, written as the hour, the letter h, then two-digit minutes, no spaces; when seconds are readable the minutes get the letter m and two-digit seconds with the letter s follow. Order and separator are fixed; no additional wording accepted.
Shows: 10h30
